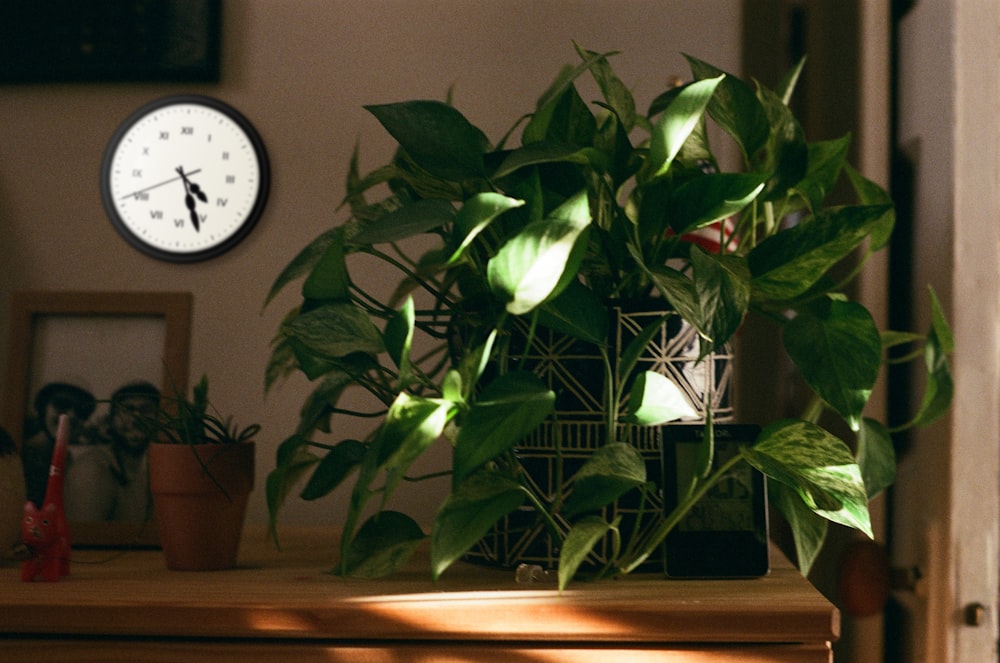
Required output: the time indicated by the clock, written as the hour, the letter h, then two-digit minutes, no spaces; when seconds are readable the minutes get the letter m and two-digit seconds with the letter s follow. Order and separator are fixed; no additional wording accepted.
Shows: 4h26m41s
